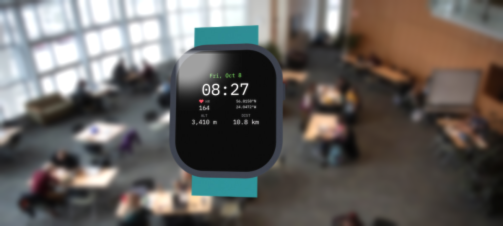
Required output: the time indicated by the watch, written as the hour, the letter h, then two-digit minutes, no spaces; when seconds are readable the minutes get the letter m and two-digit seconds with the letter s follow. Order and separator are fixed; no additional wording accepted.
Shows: 8h27
